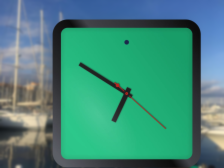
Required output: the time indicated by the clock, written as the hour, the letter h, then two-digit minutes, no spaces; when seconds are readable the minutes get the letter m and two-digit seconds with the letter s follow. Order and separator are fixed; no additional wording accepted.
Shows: 6h50m22s
